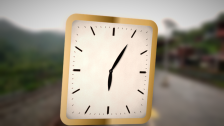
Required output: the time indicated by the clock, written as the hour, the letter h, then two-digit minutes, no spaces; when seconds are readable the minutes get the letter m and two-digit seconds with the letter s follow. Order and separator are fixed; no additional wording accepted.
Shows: 6h05
